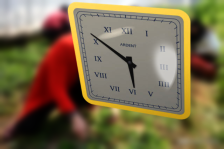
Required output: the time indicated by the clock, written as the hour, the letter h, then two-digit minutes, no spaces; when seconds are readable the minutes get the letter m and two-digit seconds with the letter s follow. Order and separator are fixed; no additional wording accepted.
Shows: 5h51
